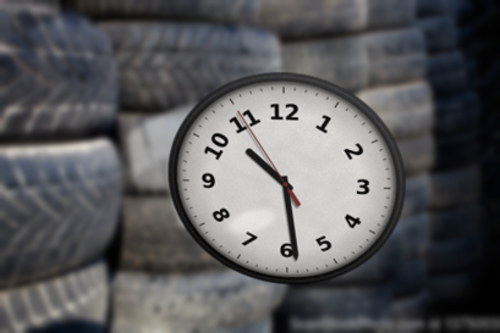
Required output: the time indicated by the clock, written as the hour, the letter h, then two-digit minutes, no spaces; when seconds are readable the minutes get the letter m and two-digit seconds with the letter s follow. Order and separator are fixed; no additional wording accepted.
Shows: 10h28m55s
